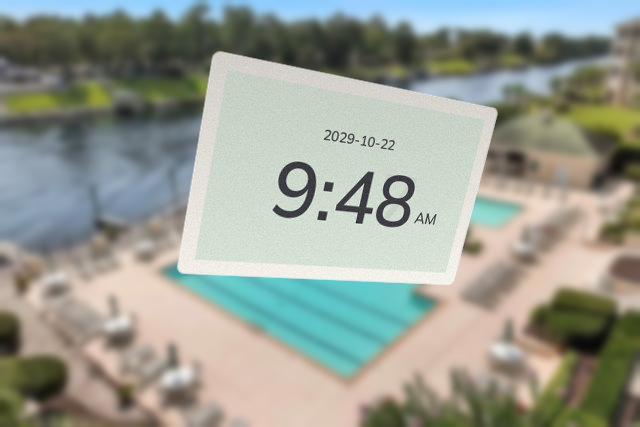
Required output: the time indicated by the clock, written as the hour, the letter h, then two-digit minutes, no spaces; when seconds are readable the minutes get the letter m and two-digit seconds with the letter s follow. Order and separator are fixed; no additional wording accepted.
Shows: 9h48
